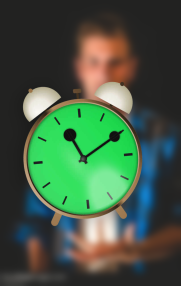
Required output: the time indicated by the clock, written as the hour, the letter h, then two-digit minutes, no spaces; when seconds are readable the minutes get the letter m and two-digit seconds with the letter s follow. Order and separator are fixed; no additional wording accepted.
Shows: 11h10
